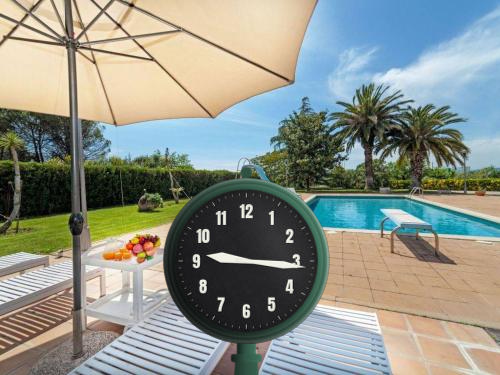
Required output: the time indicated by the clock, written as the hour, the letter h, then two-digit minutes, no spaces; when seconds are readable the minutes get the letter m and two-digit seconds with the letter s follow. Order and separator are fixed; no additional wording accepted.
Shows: 9h16
